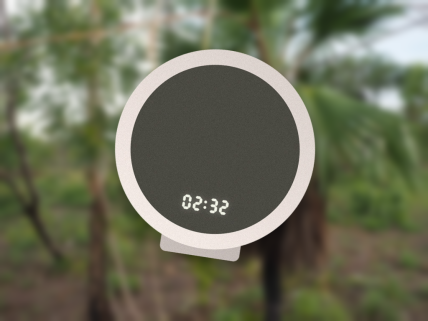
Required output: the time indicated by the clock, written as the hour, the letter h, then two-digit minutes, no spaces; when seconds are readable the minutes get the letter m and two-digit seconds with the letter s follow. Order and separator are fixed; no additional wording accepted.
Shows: 2h32
